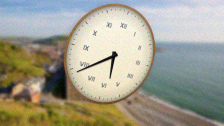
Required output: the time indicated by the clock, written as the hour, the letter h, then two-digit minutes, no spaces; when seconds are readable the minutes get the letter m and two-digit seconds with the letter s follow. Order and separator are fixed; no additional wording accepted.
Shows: 5h39
